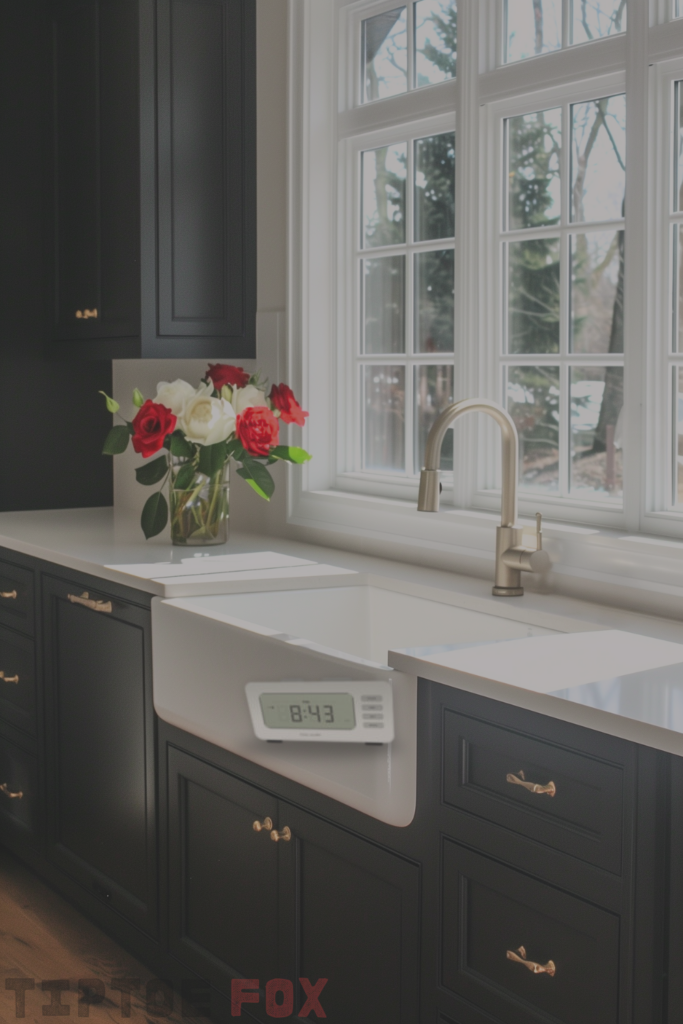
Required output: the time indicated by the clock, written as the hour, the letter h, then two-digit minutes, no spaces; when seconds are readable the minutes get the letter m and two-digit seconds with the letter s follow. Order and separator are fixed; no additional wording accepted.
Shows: 8h43
